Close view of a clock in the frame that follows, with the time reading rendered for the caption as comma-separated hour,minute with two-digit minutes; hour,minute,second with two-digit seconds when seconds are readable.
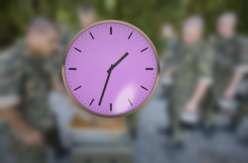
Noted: 1,33
